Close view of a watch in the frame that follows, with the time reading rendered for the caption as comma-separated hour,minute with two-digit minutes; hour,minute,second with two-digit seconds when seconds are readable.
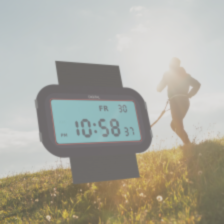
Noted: 10,58
